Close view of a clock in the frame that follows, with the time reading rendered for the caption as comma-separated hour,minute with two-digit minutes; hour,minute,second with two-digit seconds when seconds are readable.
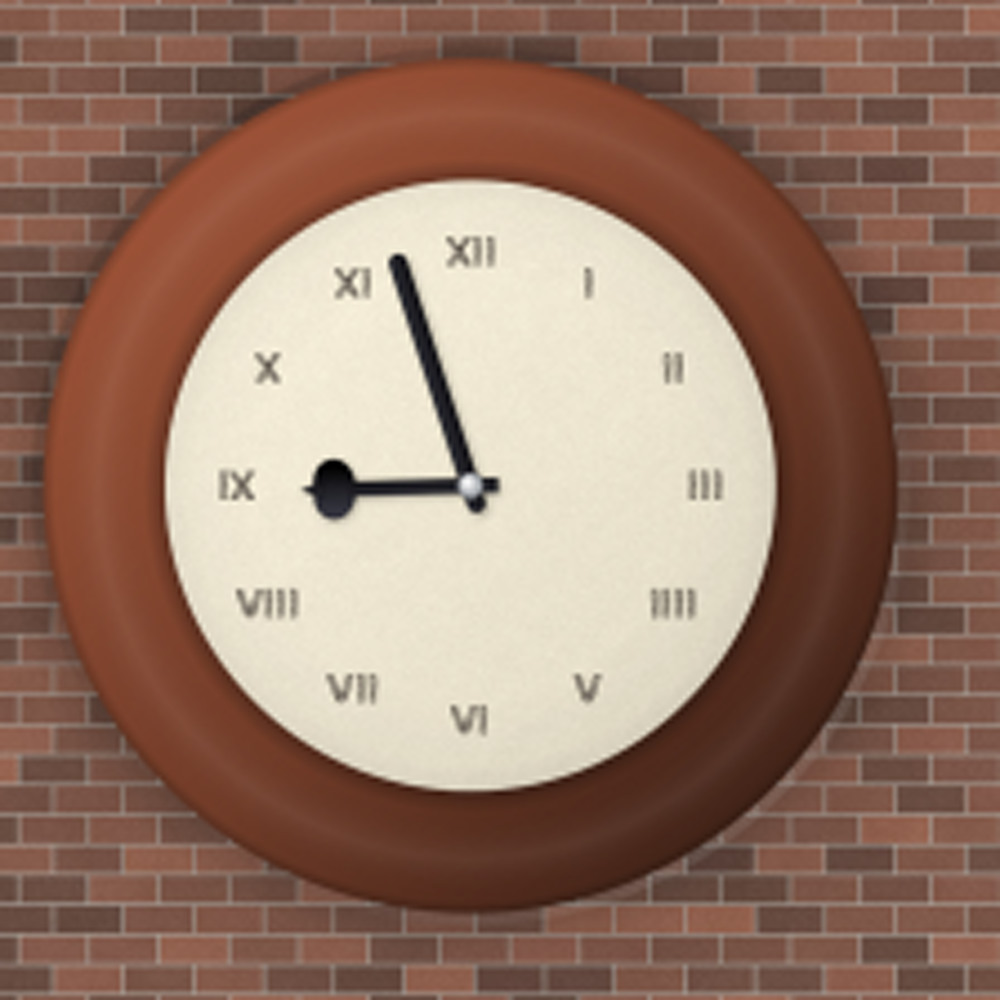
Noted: 8,57
